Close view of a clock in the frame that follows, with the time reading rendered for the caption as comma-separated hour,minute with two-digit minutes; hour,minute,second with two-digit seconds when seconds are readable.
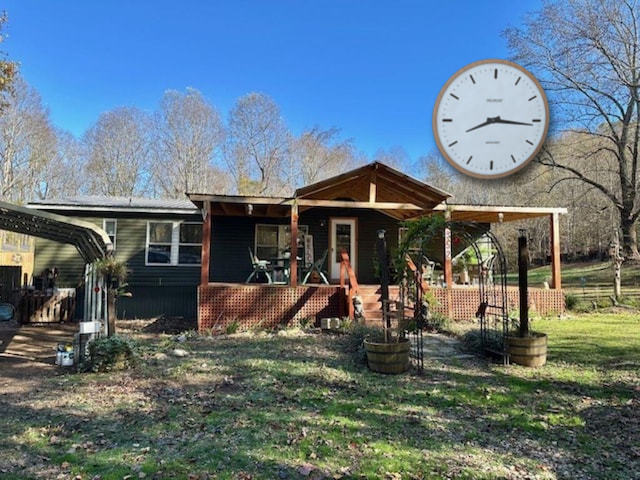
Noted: 8,16
